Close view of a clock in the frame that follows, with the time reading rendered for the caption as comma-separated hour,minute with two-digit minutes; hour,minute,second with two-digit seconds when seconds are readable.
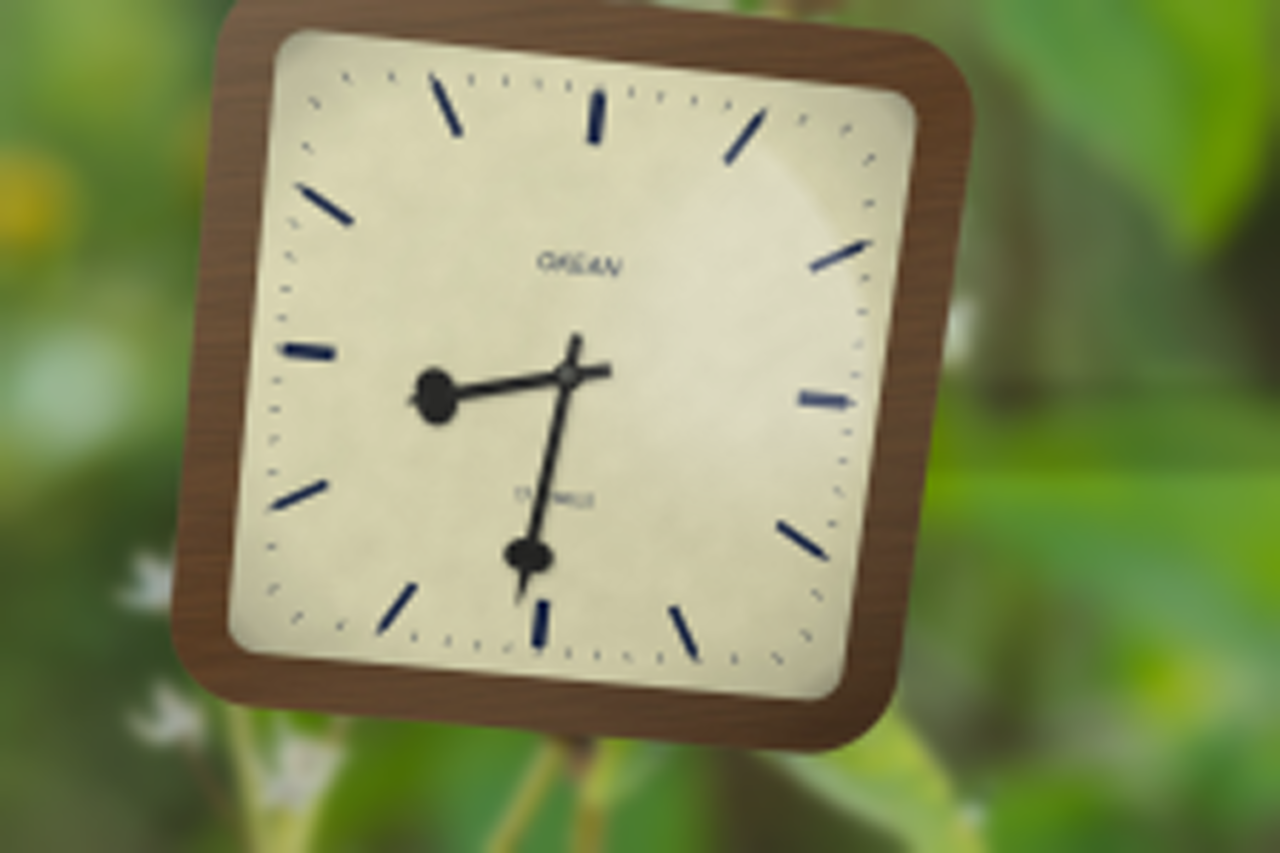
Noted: 8,31
